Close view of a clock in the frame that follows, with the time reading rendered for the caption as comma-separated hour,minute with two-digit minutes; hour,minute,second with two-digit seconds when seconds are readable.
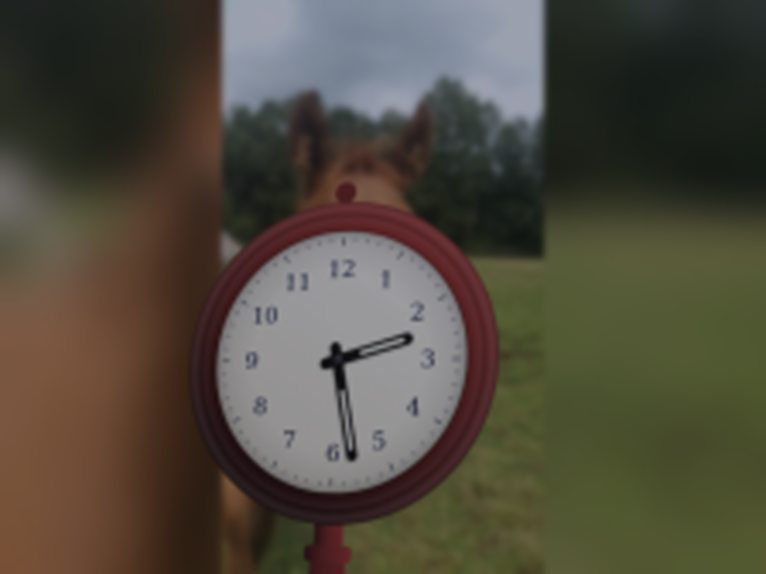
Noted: 2,28
